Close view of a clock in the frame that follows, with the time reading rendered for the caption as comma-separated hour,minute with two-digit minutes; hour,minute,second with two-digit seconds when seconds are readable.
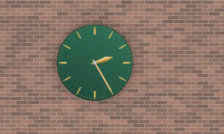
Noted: 2,25
